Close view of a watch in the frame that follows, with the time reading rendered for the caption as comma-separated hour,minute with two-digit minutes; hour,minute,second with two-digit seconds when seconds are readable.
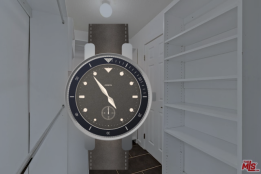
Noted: 4,54
